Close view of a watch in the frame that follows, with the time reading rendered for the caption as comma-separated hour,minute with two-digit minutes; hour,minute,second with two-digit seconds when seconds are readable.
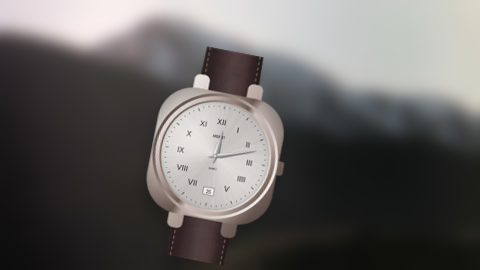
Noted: 12,12
